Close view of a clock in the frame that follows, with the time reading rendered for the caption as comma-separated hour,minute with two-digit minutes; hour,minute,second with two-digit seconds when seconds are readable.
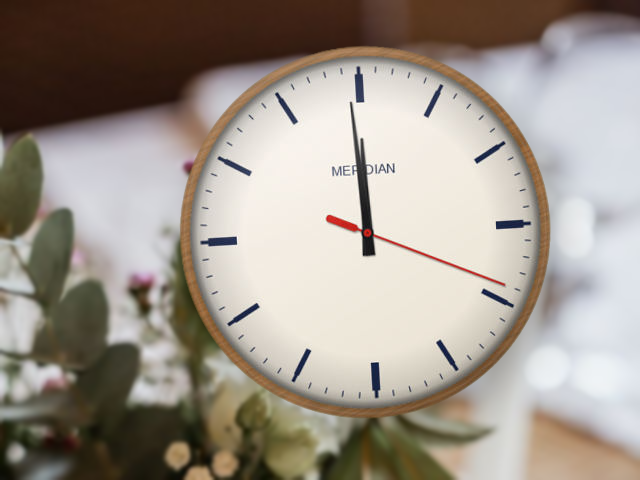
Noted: 11,59,19
